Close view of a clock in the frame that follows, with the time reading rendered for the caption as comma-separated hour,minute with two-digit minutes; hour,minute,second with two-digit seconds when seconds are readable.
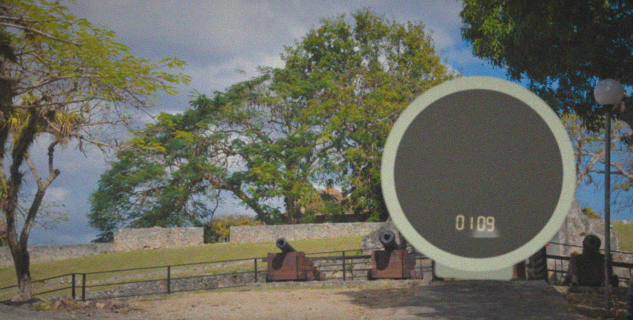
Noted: 1,09
